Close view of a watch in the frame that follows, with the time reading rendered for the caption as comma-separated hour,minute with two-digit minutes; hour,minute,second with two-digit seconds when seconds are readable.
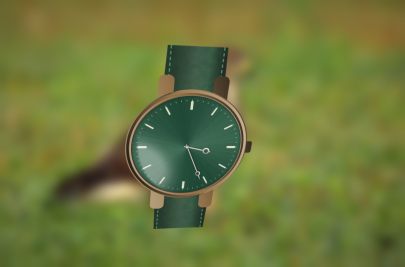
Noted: 3,26
